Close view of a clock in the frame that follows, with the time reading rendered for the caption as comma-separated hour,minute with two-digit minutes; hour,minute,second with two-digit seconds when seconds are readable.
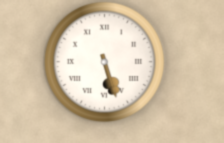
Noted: 5,27
